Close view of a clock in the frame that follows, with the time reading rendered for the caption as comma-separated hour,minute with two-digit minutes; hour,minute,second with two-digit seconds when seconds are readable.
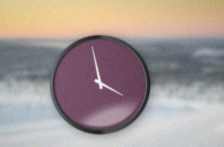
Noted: 3,58
